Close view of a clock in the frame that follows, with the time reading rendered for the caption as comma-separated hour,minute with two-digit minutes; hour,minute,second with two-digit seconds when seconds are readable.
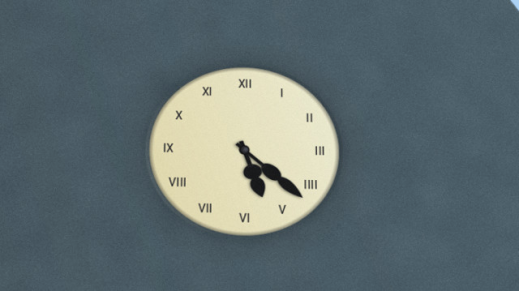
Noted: 5,22
